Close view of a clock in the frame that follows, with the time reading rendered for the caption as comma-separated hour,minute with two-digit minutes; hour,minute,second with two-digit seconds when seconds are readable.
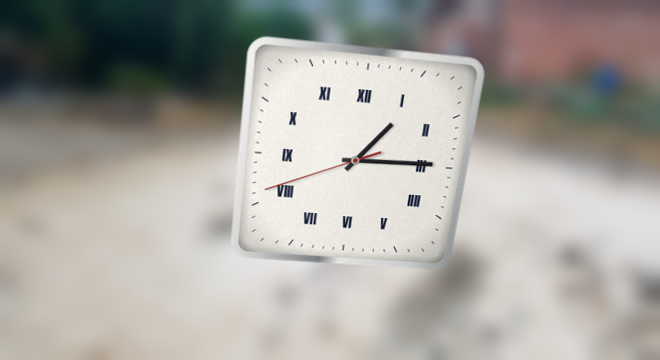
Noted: 1,14,41
